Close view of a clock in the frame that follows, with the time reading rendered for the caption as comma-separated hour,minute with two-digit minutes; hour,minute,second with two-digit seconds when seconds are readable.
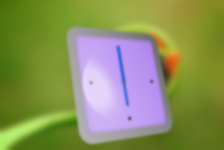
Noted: 6,00
